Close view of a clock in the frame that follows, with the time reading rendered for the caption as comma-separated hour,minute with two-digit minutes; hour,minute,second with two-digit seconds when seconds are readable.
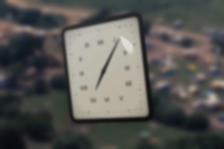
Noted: 7,06
